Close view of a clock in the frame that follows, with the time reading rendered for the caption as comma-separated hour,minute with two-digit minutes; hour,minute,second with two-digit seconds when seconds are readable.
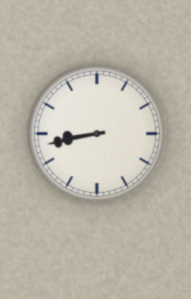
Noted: 8,43
